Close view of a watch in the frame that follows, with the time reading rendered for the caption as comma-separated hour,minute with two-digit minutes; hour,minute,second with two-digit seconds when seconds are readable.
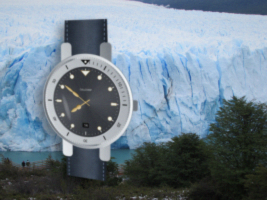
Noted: 7,51
